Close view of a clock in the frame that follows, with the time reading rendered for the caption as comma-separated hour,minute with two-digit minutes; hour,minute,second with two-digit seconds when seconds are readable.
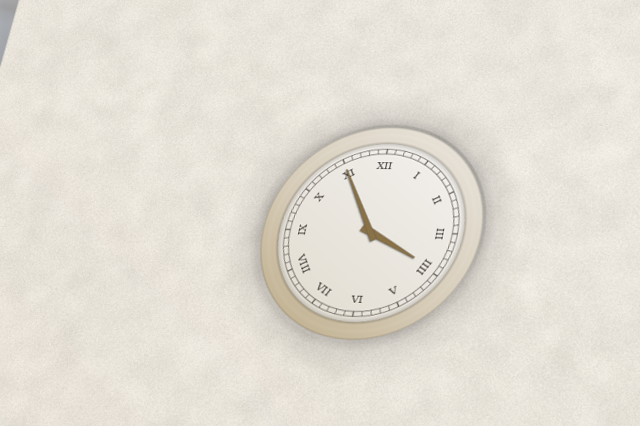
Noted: 3,55
